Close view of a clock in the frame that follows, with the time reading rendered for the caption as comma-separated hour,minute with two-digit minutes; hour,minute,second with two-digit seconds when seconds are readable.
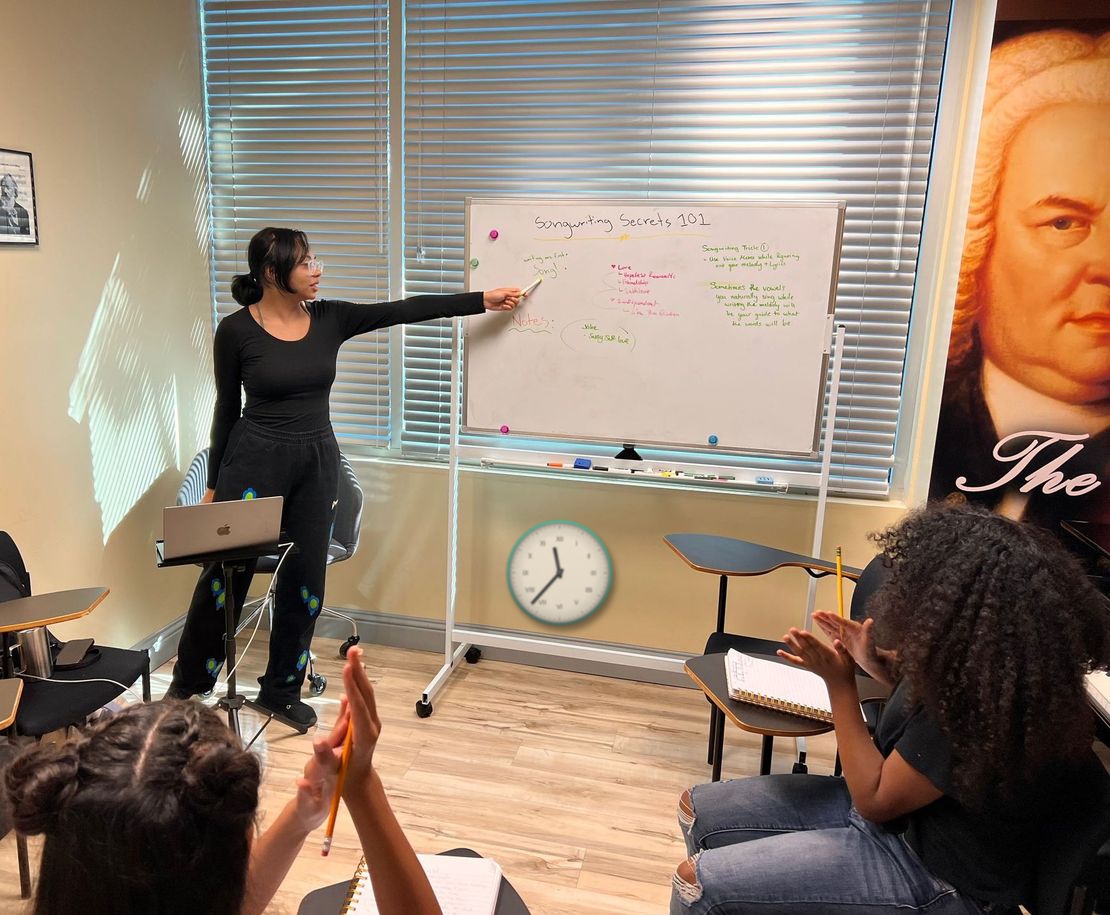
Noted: 11,37
